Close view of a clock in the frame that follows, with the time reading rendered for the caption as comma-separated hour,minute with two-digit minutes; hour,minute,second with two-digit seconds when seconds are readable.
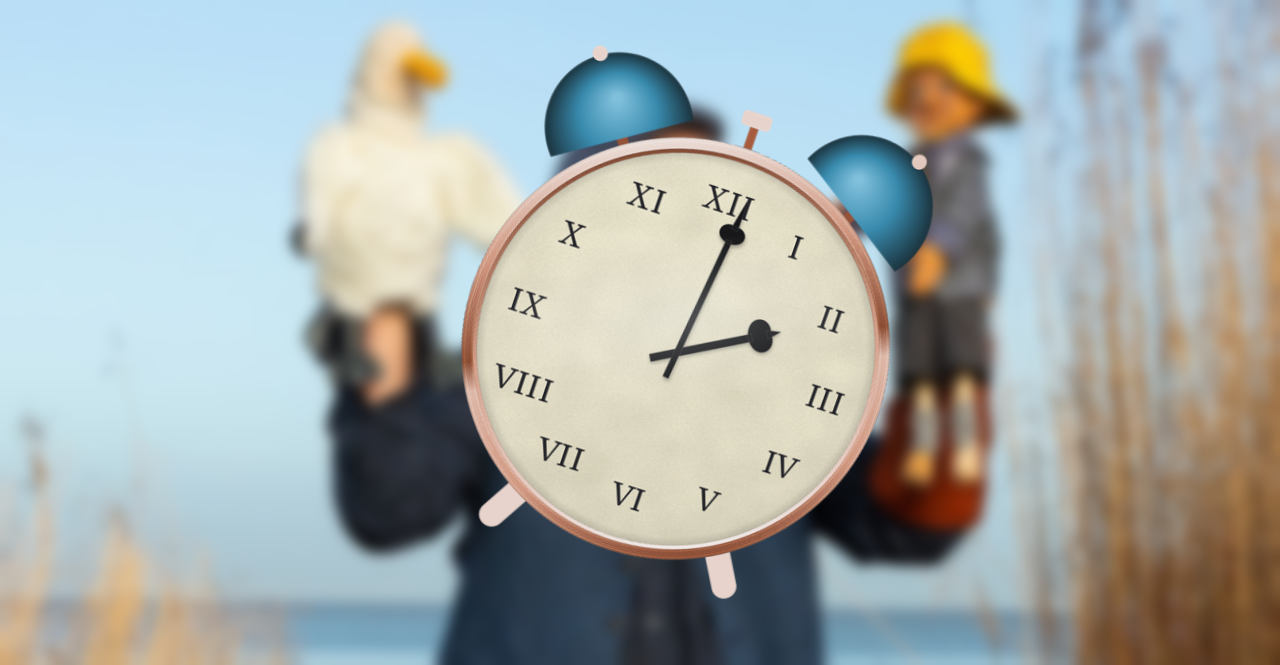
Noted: 2,01
